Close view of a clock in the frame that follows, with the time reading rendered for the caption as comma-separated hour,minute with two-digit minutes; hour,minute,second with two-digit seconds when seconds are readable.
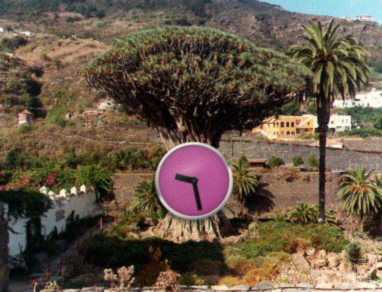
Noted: 9,28
